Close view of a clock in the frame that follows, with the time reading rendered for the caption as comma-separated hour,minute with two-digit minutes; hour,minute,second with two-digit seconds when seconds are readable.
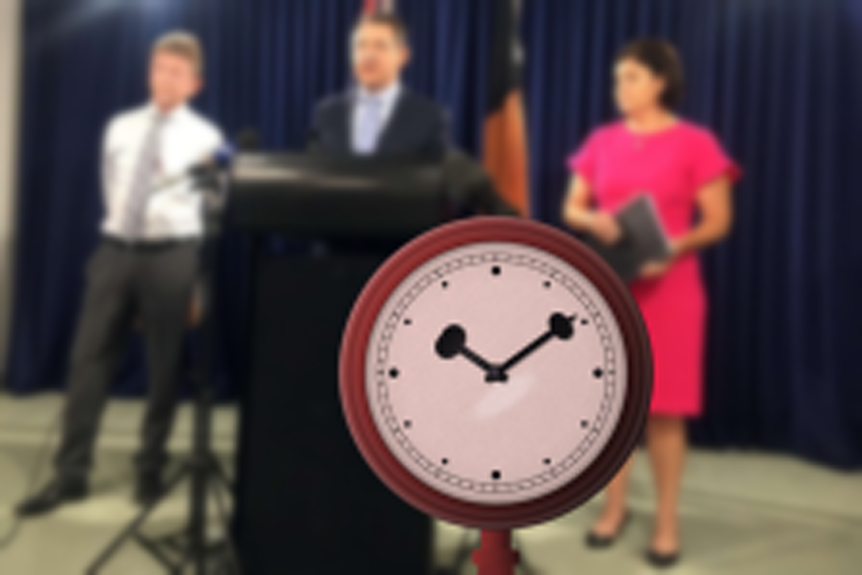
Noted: 10,09
